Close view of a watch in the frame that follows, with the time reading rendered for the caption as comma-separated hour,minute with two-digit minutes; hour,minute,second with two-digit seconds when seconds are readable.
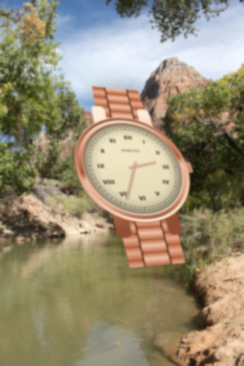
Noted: 2,34
